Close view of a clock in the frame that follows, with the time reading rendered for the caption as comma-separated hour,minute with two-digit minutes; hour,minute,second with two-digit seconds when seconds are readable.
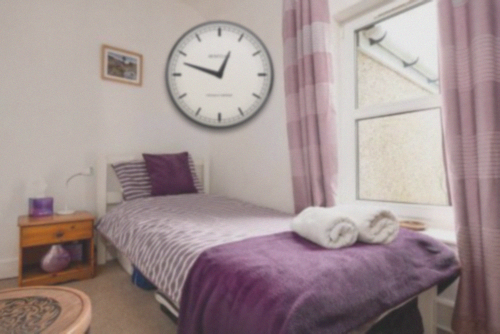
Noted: 12,48
